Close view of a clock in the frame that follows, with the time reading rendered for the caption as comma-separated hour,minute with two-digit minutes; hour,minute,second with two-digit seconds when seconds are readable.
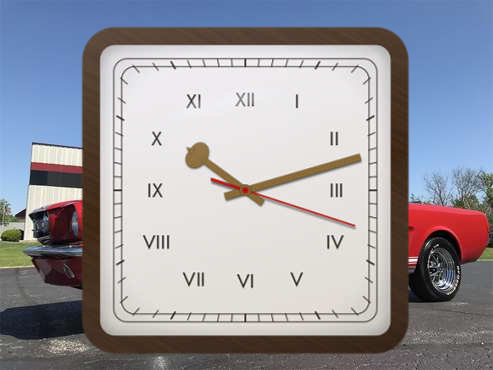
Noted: 10,12,18
